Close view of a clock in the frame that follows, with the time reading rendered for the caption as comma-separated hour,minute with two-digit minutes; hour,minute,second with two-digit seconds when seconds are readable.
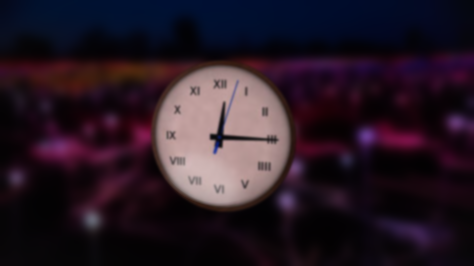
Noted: 12,15,03
